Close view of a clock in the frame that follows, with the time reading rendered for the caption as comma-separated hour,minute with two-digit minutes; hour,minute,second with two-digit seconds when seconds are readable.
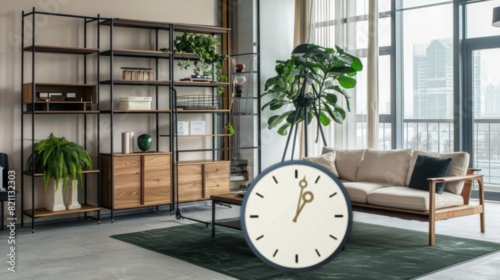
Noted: 1,02
